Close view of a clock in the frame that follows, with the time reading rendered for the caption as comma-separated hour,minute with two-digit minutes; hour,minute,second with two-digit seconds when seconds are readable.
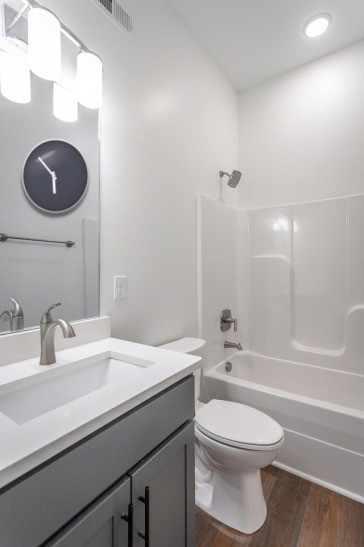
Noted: 5,53
